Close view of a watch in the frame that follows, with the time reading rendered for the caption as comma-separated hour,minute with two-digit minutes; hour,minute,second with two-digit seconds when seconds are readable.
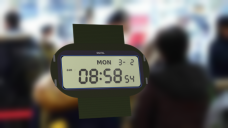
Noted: 8,58,54
